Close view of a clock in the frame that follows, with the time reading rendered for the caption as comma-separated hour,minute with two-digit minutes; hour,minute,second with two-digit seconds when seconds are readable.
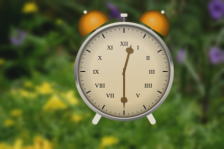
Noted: 12,30
